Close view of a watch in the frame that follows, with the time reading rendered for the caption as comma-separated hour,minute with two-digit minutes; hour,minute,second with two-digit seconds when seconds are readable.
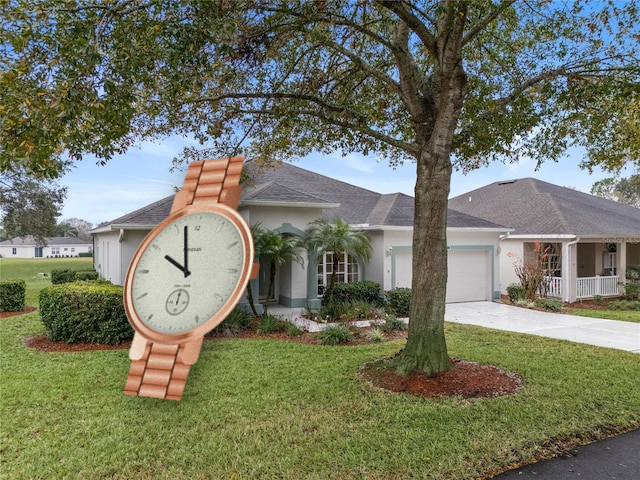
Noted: 9,57
